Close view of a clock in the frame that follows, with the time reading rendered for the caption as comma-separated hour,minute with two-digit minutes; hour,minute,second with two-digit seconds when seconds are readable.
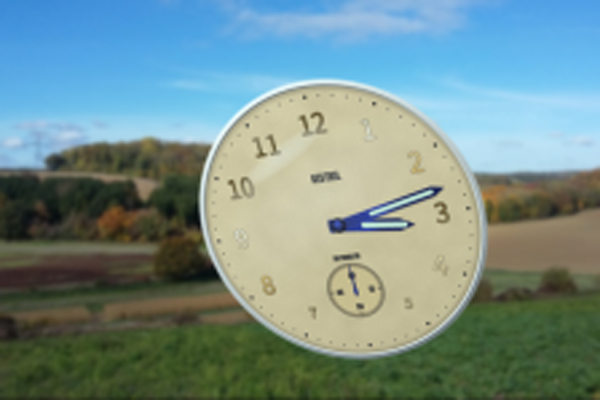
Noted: 3,13
